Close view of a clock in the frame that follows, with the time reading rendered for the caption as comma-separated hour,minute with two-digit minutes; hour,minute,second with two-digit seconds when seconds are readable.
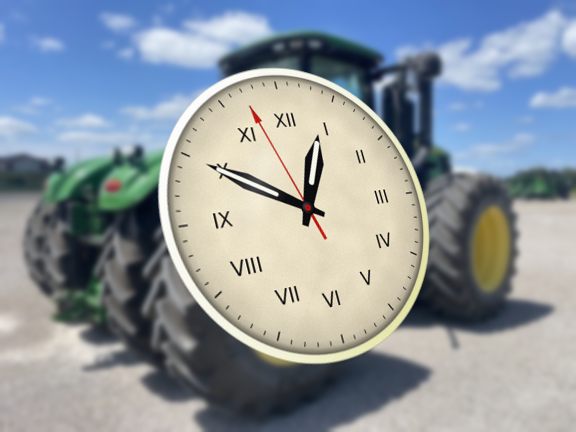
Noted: 12,49,57
